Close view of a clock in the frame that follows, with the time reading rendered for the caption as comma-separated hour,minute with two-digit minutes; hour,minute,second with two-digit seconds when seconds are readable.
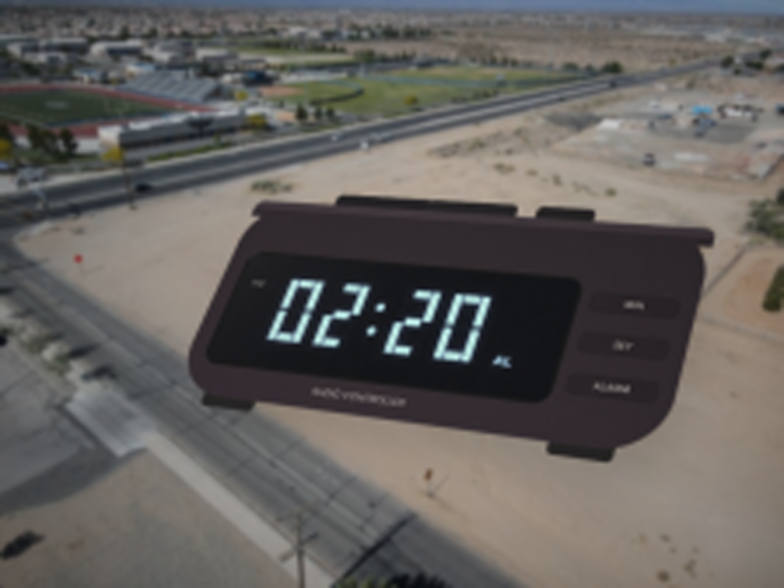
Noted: 2,20
